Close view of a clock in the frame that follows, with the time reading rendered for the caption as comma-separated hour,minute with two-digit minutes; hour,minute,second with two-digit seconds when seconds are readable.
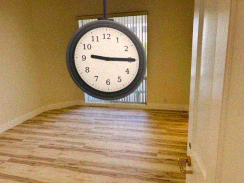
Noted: 9,15
